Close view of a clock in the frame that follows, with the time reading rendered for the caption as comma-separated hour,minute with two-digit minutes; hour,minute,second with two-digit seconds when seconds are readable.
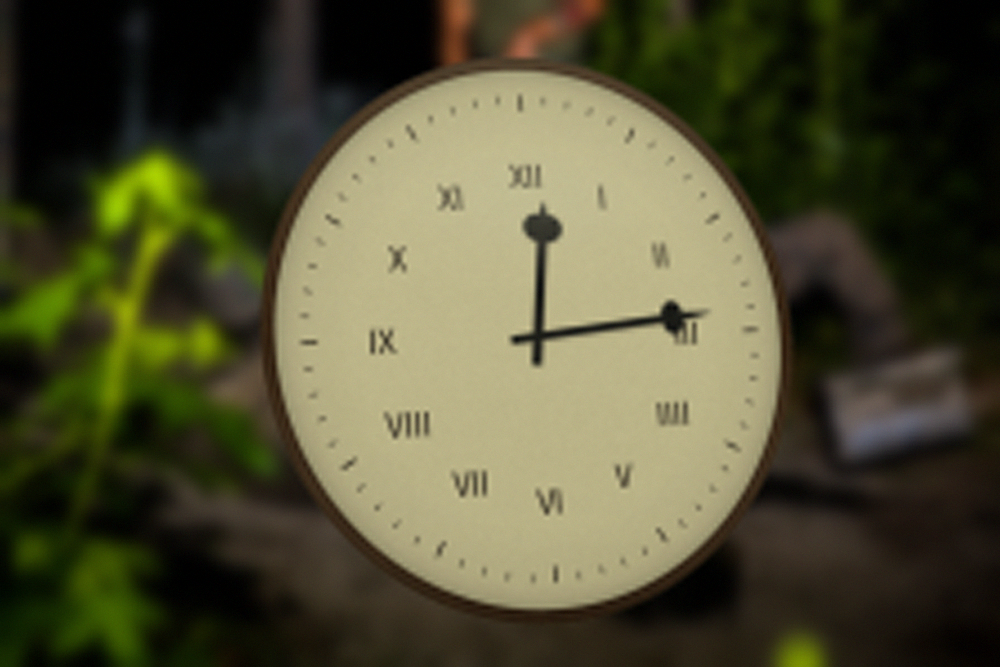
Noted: 12,14
